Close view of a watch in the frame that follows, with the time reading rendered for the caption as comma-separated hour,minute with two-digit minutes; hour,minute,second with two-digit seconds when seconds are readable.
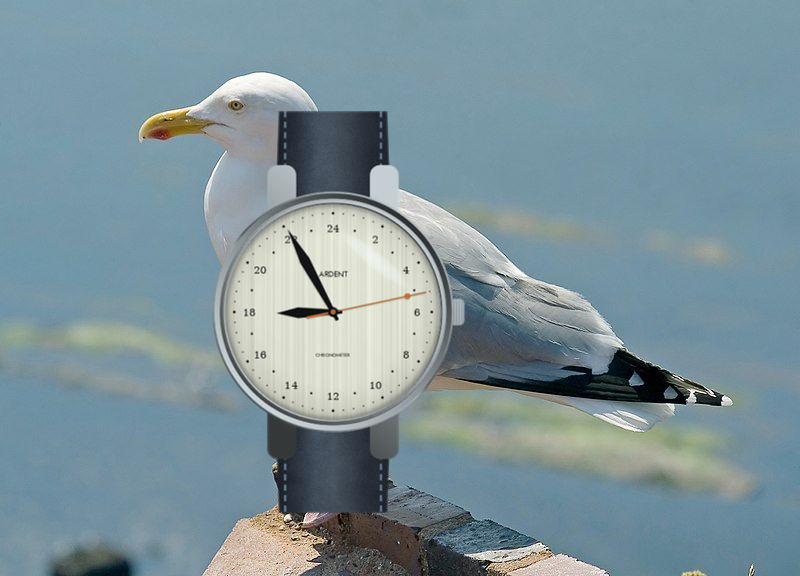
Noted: 17,55,13
